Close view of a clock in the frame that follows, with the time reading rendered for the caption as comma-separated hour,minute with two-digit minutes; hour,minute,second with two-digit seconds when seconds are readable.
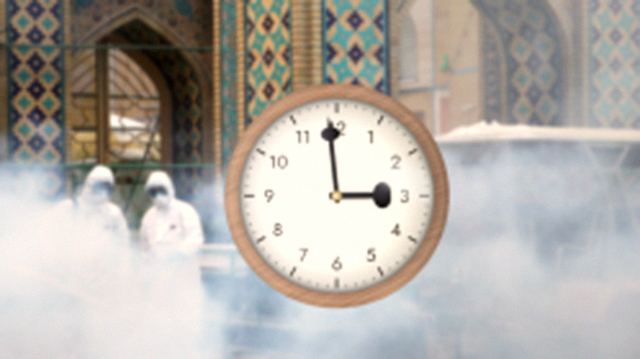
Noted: 2,59
